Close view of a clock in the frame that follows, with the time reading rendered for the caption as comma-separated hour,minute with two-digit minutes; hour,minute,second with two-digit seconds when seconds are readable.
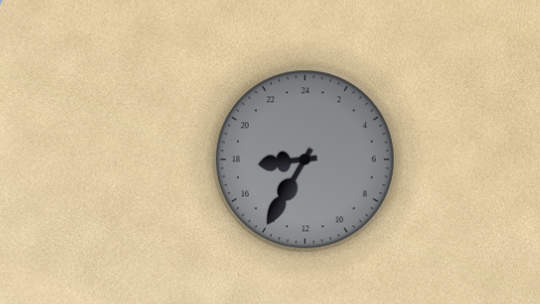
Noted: 17,35
